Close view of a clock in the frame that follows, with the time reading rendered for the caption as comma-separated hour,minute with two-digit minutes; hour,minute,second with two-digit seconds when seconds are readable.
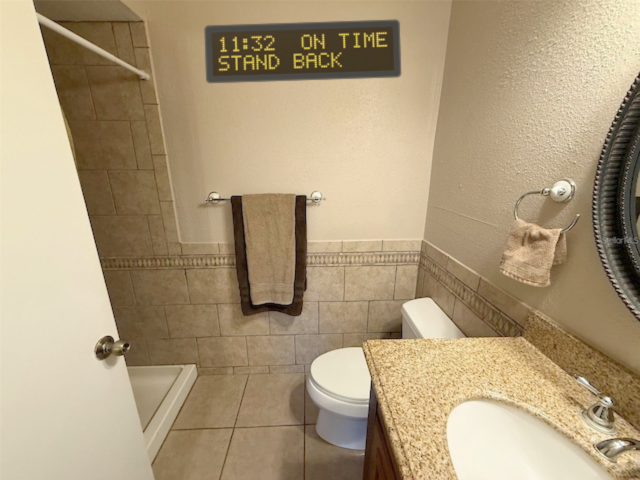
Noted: 11,32
